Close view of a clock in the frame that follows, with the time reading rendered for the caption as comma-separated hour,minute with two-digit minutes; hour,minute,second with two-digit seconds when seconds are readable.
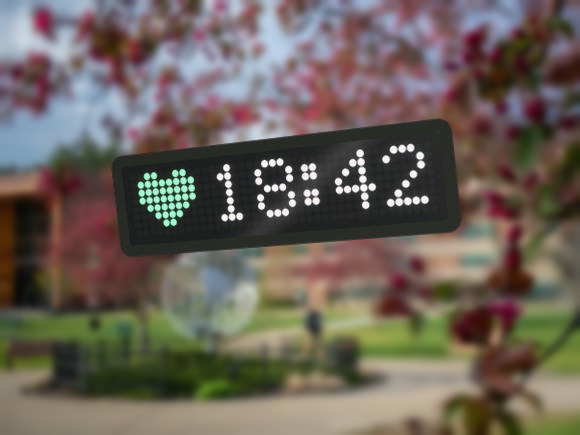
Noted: 18,42
